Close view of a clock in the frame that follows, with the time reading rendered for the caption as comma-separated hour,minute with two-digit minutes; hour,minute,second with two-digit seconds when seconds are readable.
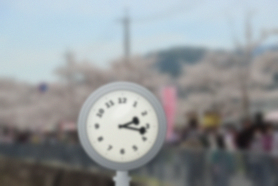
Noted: 2,17
